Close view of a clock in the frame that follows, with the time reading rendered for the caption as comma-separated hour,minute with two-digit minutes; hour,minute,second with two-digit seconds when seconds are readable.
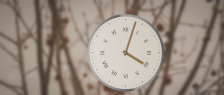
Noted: 4,03
